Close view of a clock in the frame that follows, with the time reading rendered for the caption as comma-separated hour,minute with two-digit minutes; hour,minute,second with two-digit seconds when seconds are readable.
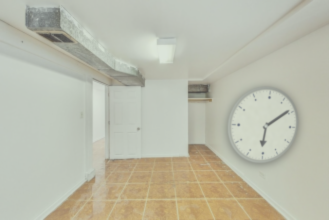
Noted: 6,09
